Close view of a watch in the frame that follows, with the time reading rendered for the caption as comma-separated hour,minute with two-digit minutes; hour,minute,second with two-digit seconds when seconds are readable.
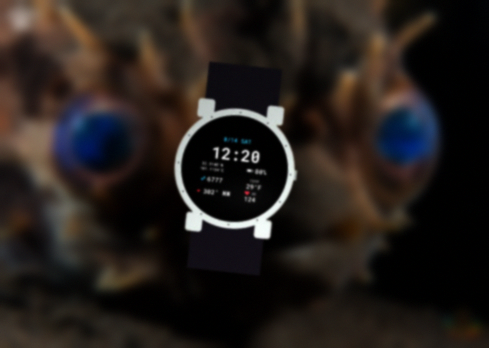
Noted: 12,20
